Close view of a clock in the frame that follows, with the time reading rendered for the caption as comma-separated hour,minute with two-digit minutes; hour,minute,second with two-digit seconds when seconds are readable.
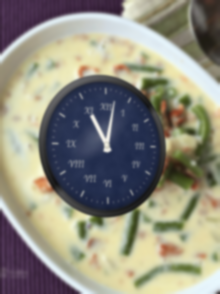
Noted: 11,02
